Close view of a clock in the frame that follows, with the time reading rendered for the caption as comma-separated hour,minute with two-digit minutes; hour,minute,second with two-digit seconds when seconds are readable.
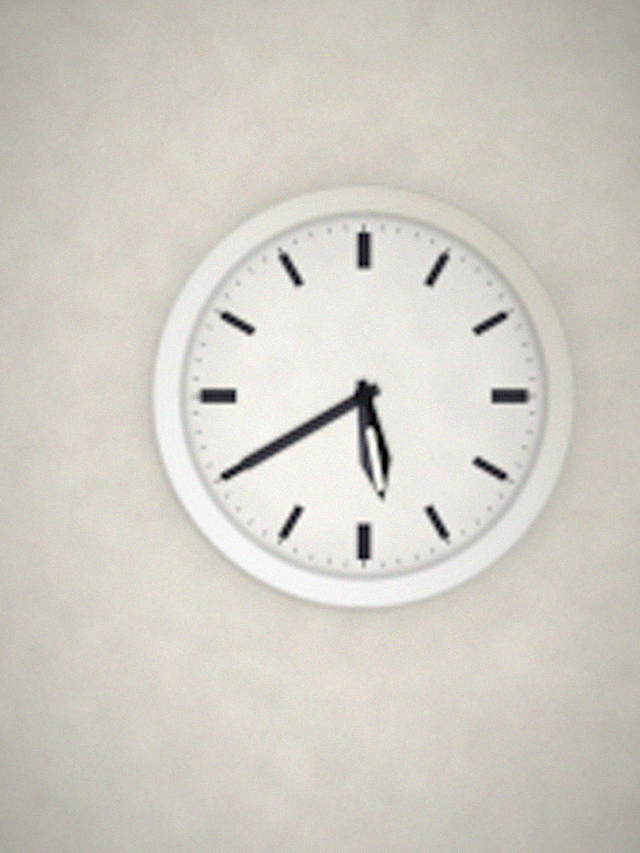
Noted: 5,40
